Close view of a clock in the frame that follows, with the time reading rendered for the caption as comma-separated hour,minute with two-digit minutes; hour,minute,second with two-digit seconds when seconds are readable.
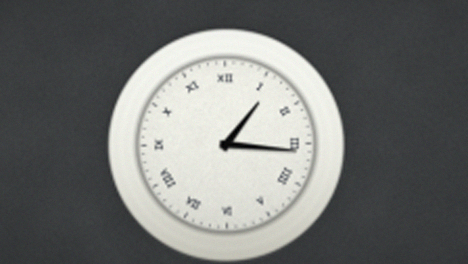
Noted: 1,16
